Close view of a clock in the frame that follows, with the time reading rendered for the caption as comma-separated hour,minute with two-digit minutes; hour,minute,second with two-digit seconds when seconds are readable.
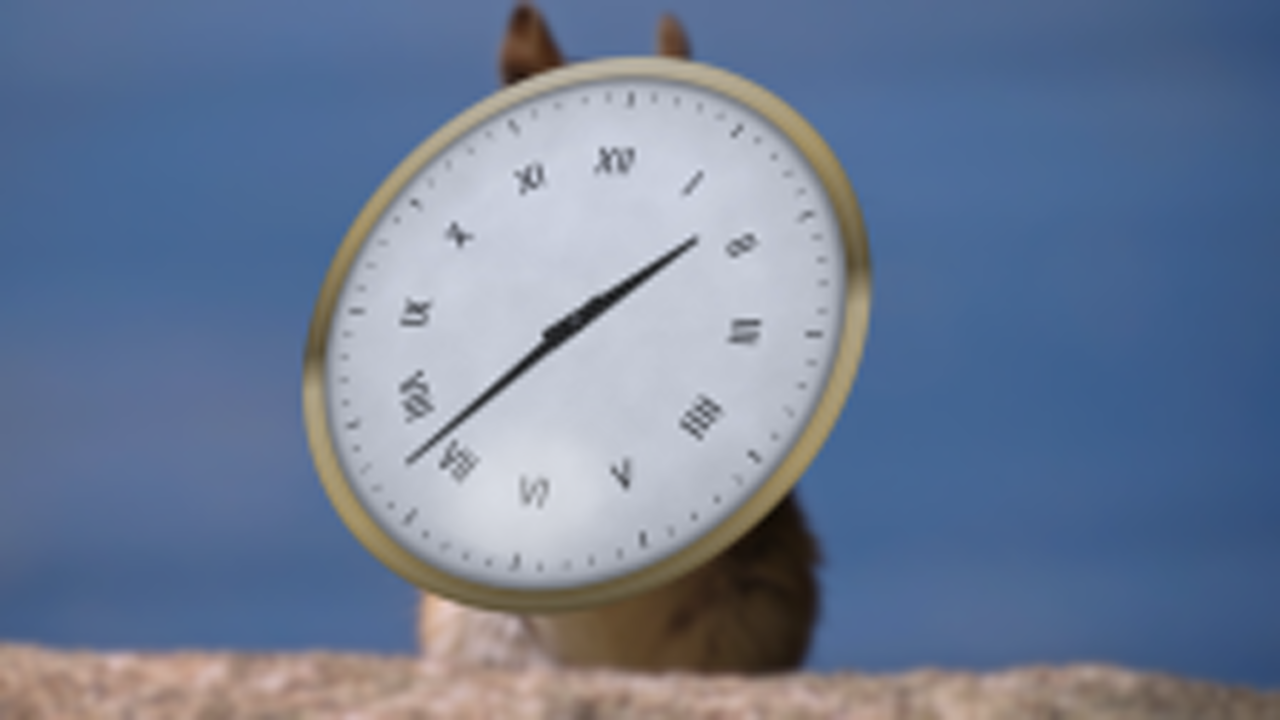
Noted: 1,37
